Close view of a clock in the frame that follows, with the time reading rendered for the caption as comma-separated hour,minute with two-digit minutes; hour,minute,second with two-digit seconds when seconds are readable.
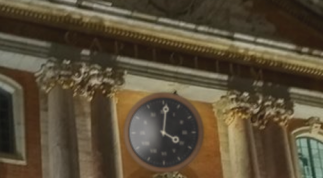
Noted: 4,01
